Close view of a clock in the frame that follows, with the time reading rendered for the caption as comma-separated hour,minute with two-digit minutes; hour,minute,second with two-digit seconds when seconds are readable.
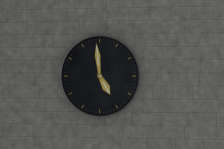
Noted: 4,59
